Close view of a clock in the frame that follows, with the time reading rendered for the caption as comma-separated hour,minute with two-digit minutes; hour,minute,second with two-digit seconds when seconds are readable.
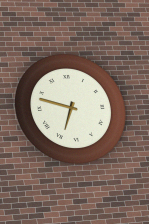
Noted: 6,48
